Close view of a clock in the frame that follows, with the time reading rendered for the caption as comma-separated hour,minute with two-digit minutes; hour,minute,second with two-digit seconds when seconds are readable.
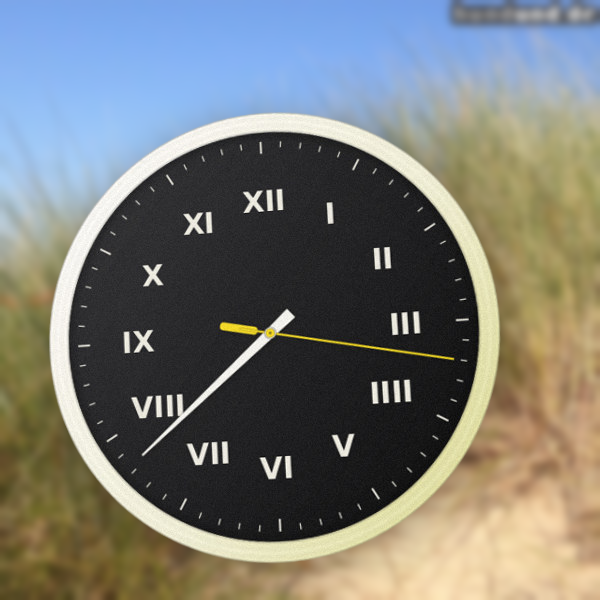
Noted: 7,38,17
